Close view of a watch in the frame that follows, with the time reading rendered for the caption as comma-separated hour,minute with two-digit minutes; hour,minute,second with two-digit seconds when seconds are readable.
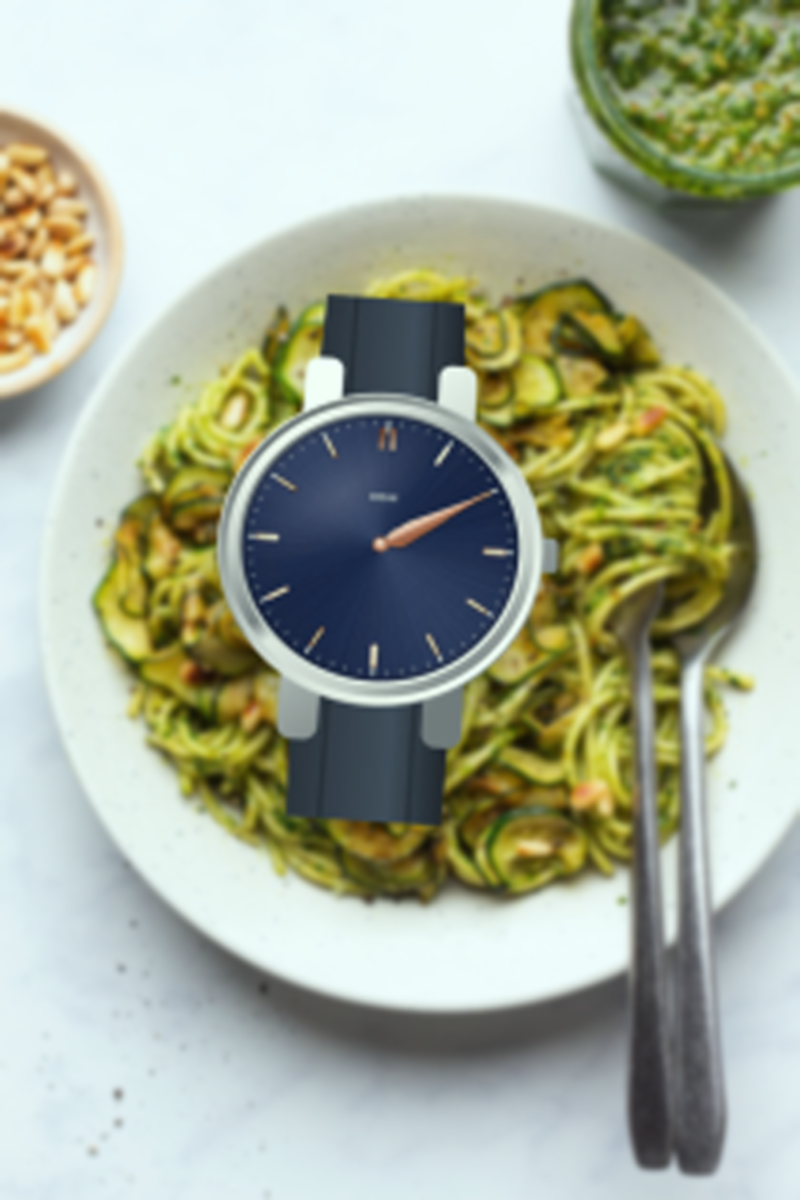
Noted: 2,10
